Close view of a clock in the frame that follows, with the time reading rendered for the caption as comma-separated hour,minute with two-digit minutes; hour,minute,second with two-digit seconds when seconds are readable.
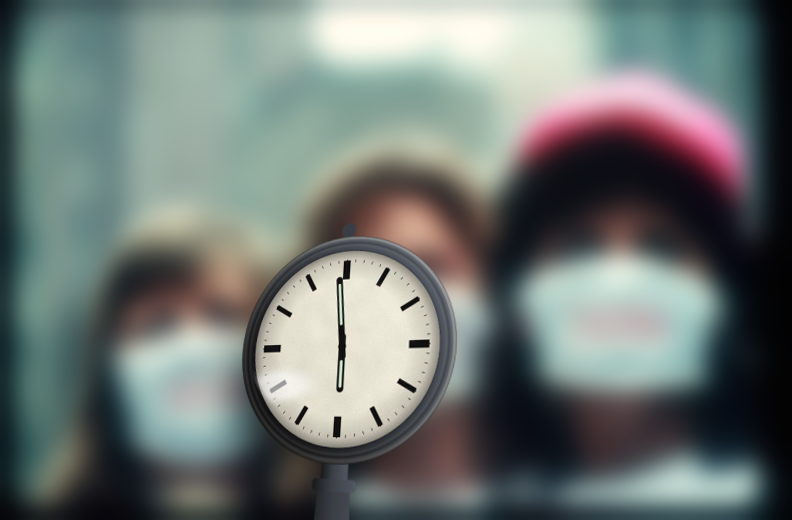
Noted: 5,59
